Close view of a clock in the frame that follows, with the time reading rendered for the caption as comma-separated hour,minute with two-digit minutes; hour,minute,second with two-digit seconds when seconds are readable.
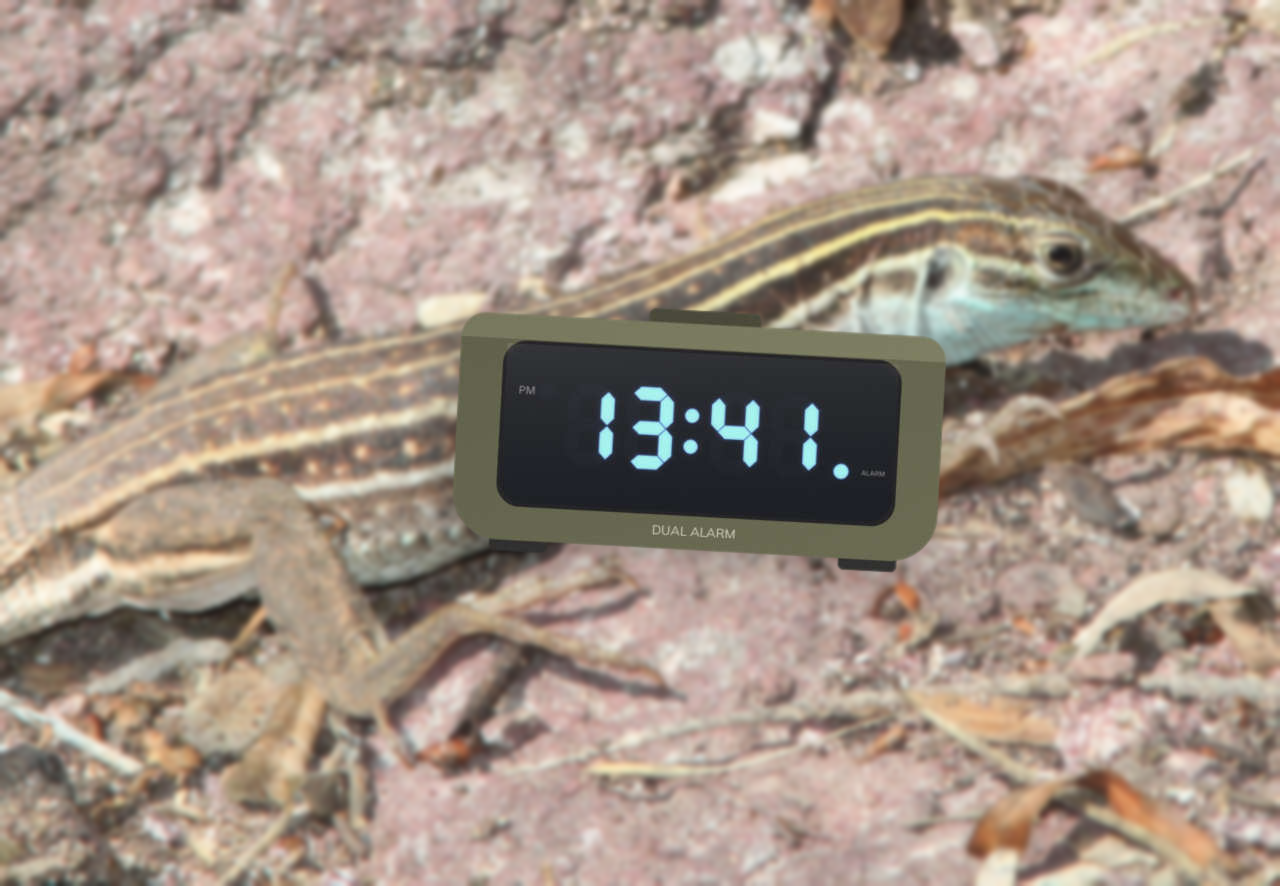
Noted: 13,41
